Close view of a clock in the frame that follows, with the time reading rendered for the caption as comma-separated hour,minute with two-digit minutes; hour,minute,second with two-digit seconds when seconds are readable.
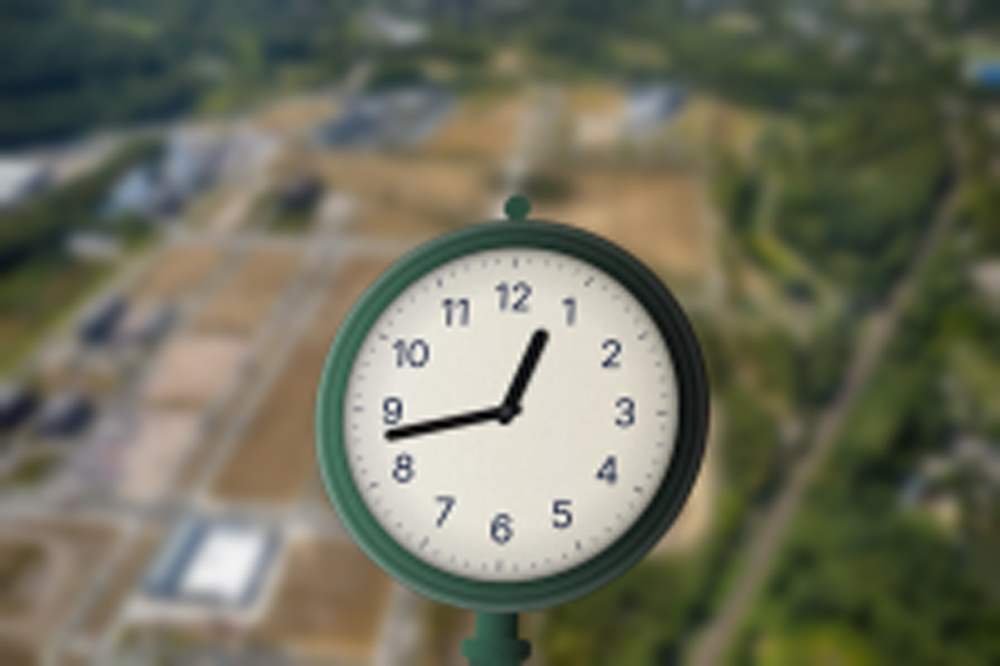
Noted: 12,43
